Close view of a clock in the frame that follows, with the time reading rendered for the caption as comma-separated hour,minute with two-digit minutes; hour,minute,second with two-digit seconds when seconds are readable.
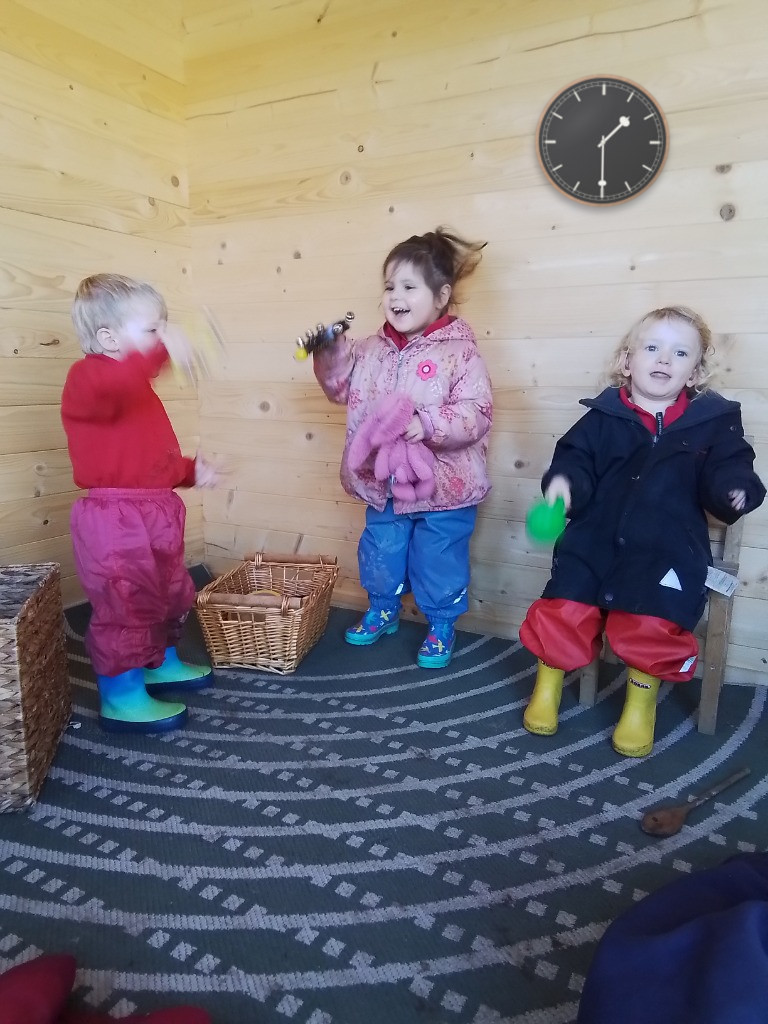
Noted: 1,30
